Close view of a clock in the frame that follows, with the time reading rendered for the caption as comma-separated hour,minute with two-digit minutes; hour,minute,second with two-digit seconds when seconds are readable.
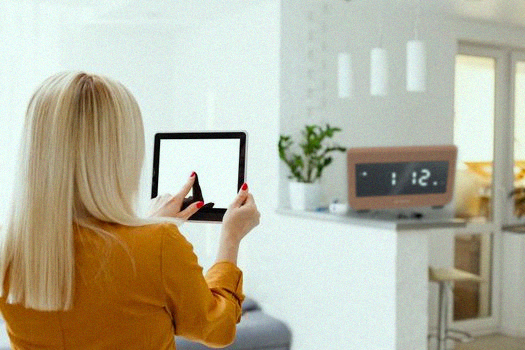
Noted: 1,12
